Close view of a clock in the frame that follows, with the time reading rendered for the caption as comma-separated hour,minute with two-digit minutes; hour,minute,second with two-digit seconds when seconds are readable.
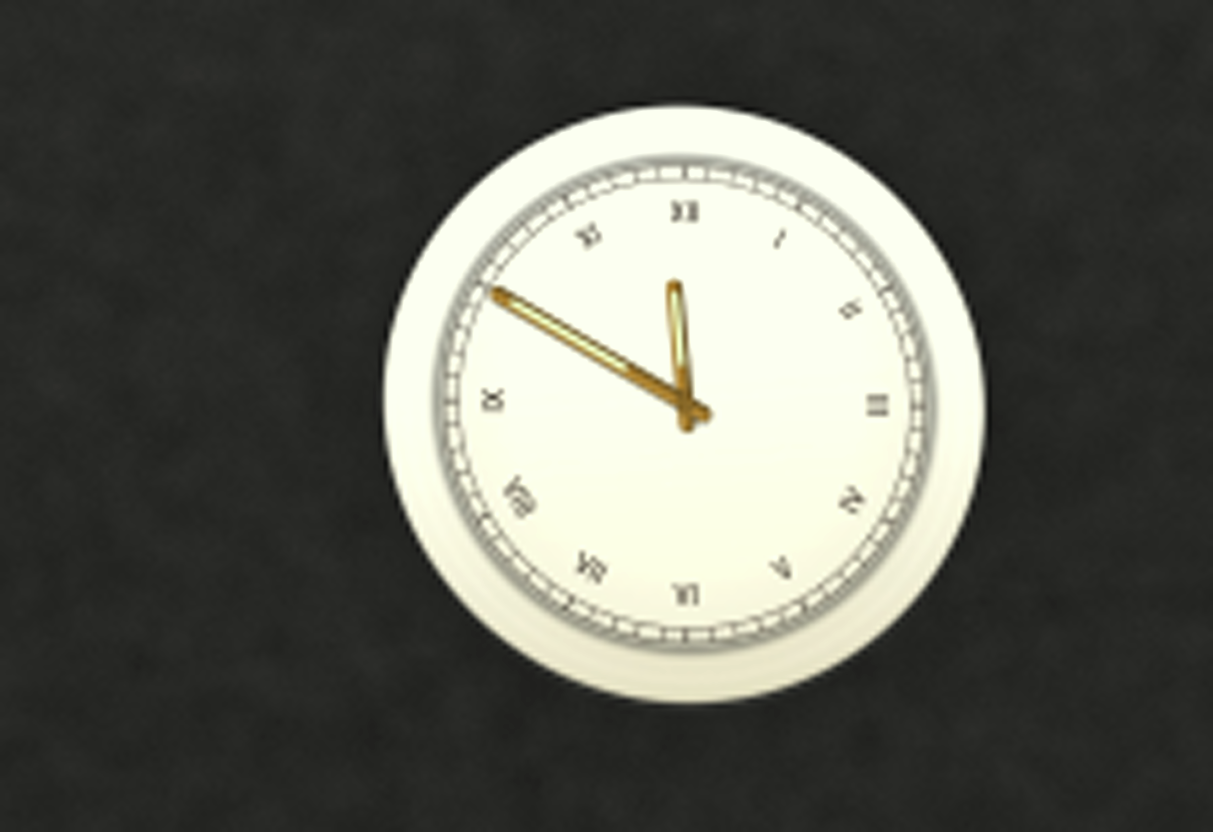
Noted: 11,50
